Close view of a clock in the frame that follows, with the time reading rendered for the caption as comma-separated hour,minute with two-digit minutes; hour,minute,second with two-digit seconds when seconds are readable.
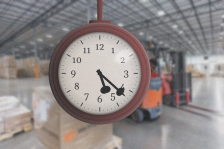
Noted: 5,22
